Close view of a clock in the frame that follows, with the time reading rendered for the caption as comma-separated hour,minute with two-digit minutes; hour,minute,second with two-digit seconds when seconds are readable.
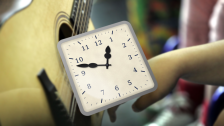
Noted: 12,48
